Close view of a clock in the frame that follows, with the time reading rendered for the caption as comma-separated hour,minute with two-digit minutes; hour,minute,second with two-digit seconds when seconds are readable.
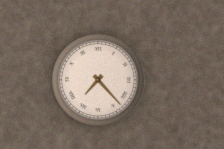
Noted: 7,23
